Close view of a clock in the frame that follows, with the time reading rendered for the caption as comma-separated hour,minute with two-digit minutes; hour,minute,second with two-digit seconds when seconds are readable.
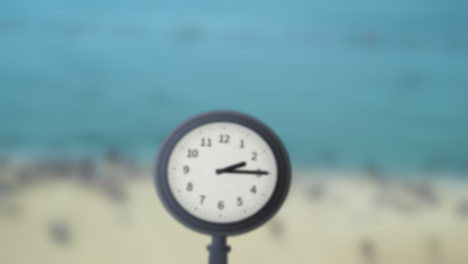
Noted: 2,15
